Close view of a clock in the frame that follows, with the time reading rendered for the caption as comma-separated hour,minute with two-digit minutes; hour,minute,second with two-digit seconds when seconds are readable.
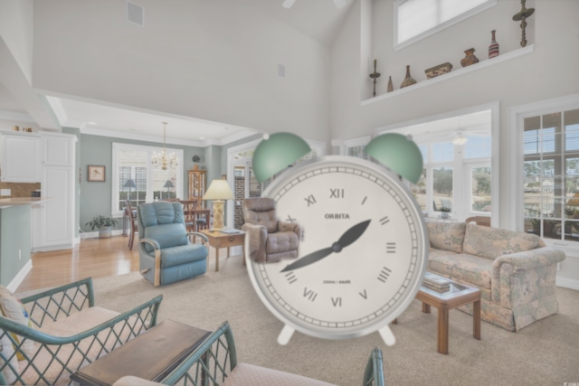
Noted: 1,41
